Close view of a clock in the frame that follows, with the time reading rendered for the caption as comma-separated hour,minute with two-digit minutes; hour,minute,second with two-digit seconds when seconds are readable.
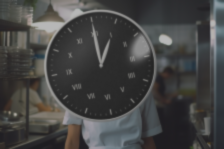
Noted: 1,00
